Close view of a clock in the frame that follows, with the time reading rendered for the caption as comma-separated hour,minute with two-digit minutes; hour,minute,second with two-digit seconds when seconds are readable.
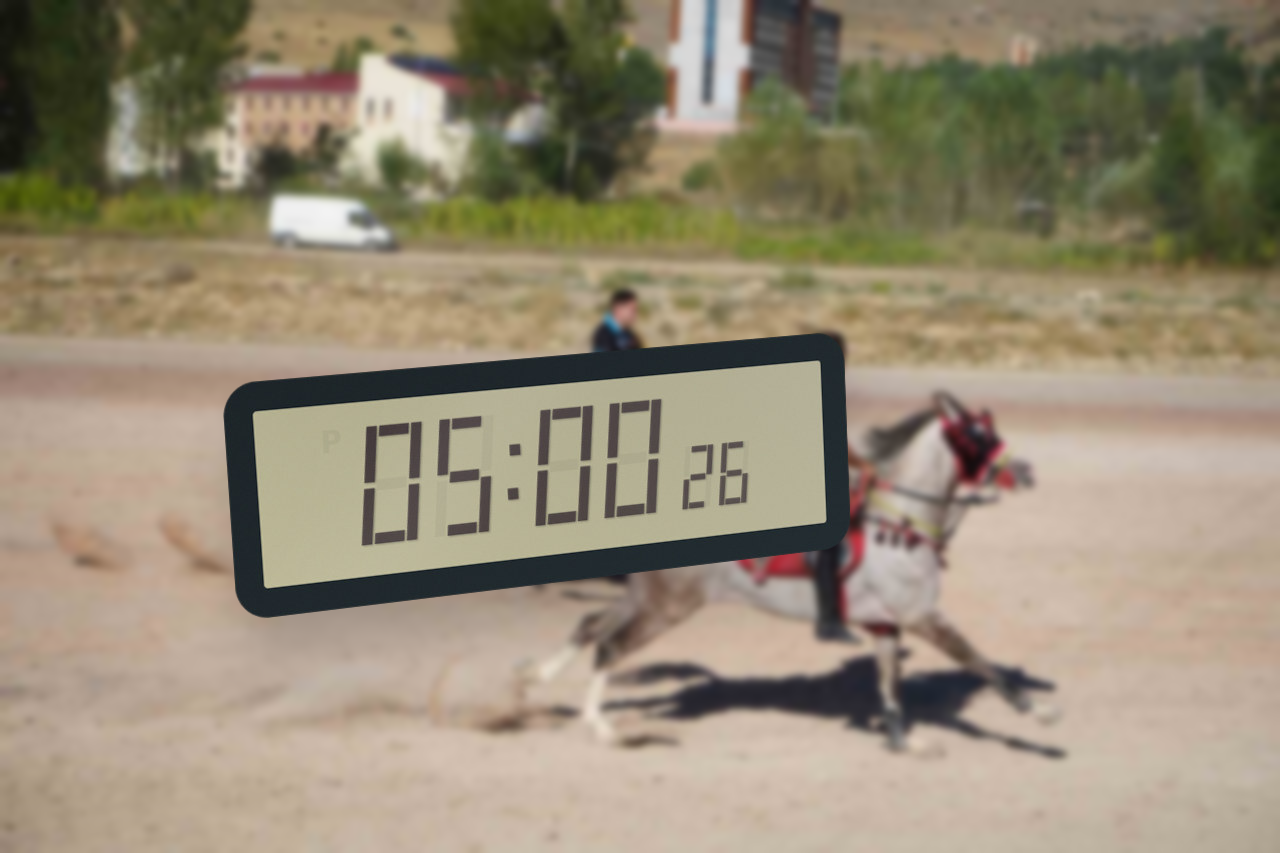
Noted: 5,00,26
